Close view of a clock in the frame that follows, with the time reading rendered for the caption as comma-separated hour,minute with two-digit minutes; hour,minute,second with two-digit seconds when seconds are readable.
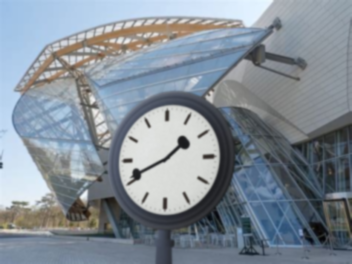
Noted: 1,41
